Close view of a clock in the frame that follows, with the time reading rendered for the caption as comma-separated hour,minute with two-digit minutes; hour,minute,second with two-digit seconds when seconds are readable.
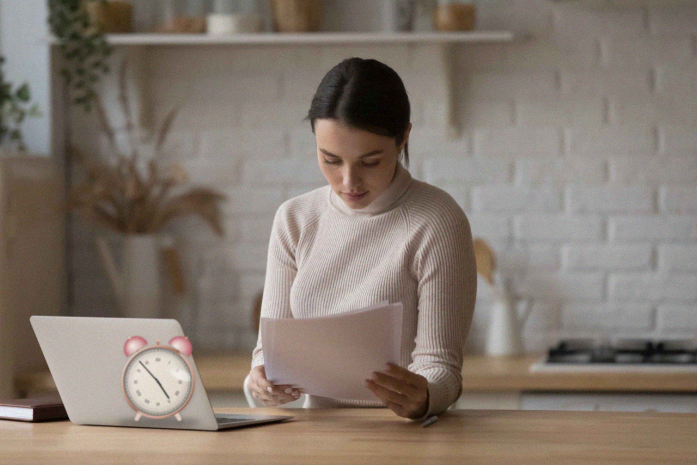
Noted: 4,53
